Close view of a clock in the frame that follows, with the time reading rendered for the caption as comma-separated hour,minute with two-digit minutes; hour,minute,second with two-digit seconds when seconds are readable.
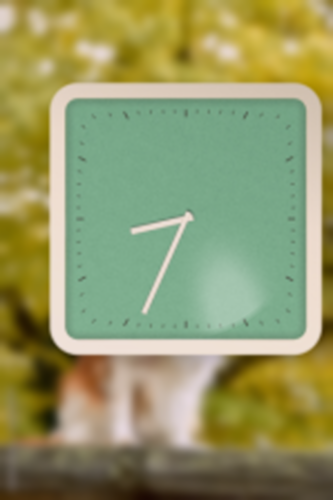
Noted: 8,34
